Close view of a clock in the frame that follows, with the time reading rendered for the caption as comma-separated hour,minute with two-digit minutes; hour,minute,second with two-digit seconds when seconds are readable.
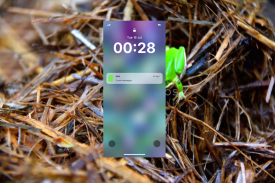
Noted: 0,28
